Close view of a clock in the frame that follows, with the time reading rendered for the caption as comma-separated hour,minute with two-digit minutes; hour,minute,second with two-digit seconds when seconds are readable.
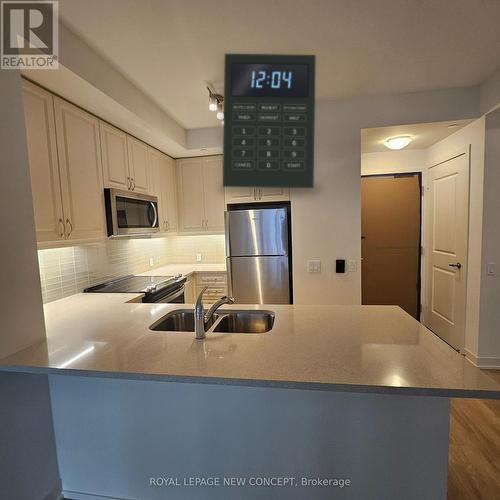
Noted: 12,04
